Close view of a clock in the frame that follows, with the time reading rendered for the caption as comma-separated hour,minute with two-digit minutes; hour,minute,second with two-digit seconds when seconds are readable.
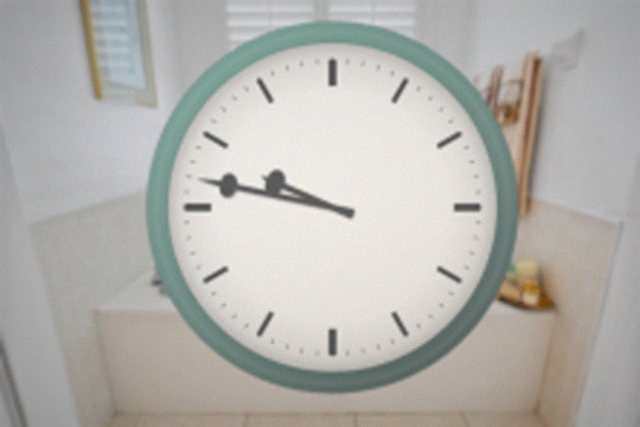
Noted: 9,47
